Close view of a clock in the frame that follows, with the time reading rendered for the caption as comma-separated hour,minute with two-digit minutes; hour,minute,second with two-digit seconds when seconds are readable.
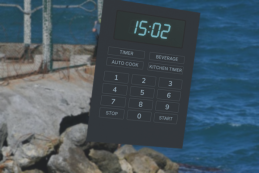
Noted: 15,02
